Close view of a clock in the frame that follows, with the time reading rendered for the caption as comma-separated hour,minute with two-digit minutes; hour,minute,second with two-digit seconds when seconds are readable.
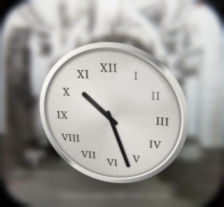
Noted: 10,27
